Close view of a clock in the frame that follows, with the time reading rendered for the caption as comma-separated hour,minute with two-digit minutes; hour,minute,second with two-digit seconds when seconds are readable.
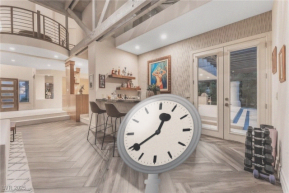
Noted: 12,39
